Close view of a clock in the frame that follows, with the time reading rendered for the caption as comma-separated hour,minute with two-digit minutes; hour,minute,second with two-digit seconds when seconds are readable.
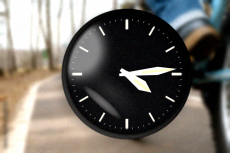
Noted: 4,14
